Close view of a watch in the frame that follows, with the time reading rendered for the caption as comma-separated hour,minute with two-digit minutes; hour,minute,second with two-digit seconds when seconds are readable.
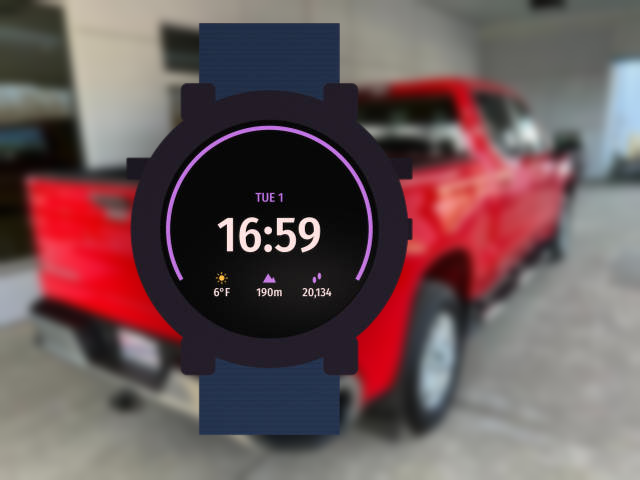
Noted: 16,59
